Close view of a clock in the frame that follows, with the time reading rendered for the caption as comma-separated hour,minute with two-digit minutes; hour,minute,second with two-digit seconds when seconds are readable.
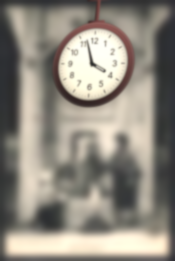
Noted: 3,57
